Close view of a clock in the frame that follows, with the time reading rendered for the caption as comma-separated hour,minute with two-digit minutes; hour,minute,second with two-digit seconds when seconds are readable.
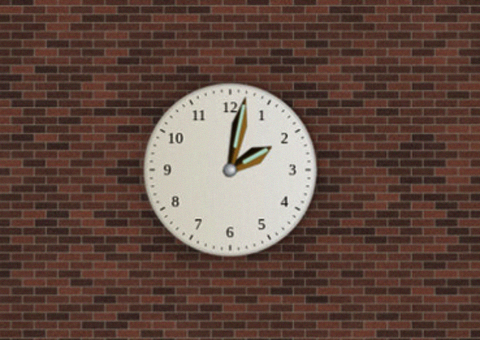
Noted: 2,02
